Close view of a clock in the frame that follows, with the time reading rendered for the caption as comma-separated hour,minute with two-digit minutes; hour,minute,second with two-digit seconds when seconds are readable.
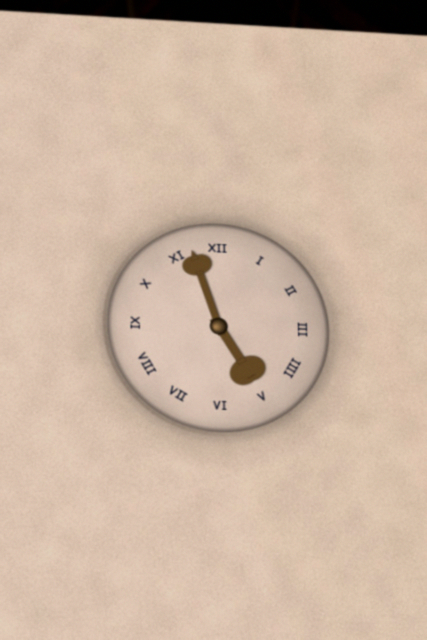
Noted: 4,57
